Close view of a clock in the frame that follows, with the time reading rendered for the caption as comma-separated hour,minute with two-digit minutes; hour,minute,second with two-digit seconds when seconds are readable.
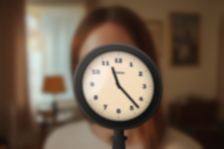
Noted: 11,23
